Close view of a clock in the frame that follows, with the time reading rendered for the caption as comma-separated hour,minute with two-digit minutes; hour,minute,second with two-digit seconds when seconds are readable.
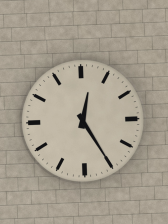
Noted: 12,25
